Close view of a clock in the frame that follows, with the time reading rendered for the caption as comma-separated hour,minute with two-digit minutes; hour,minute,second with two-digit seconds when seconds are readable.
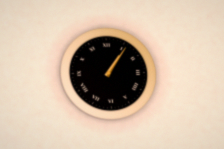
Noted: 1,06
